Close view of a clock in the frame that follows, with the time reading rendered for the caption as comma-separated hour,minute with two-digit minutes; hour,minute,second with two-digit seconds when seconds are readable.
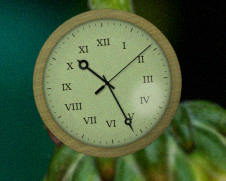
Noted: 10,26,09
